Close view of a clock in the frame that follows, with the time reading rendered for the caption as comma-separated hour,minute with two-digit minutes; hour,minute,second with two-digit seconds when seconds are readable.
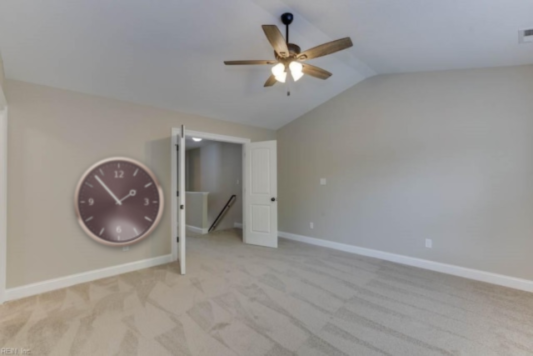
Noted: 1,53
